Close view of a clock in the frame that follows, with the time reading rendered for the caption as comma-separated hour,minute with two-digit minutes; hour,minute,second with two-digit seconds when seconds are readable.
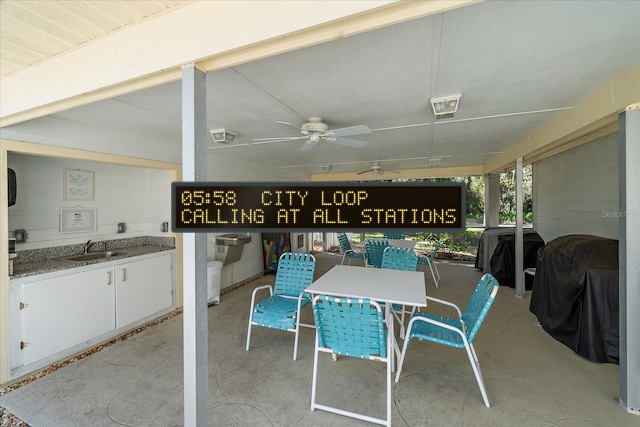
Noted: 5,58
